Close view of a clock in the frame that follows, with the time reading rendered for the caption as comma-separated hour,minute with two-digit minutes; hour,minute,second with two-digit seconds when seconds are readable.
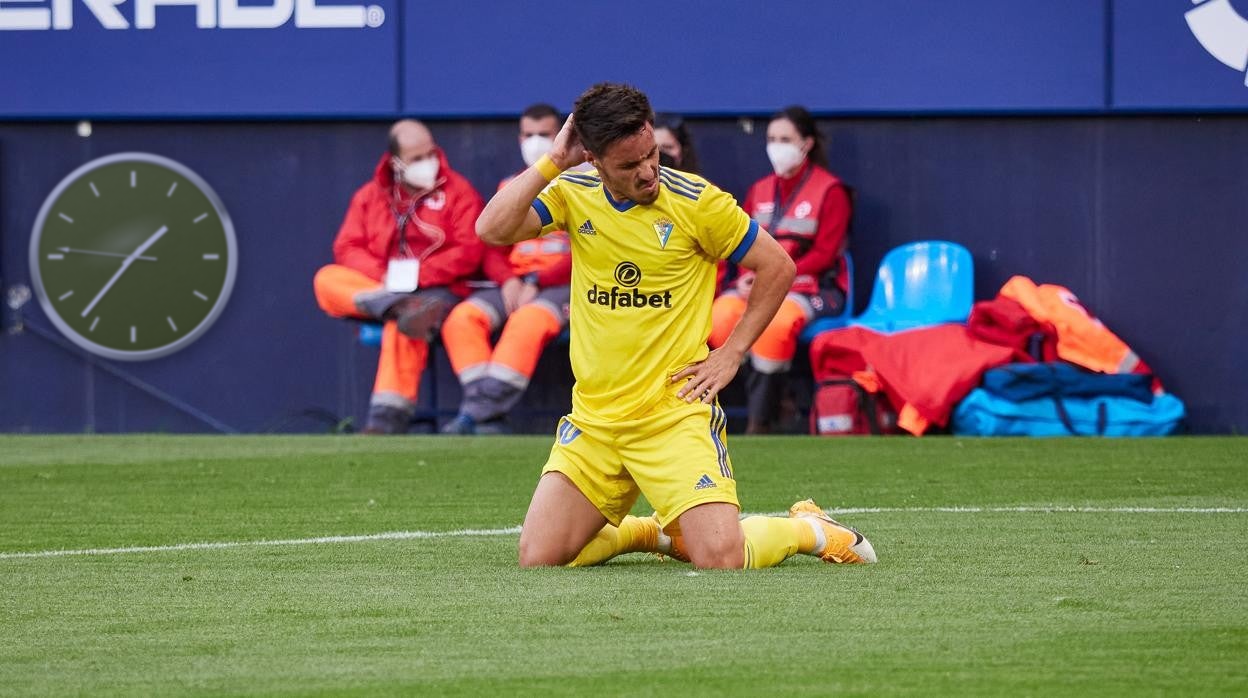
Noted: 1,36,46
